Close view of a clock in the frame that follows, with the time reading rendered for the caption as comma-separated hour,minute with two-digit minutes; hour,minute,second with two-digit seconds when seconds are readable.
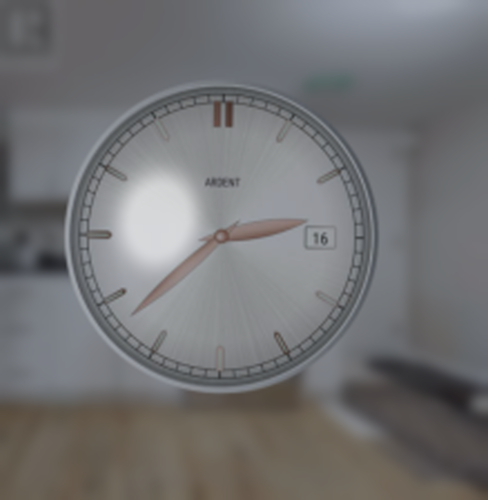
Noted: 2,38
